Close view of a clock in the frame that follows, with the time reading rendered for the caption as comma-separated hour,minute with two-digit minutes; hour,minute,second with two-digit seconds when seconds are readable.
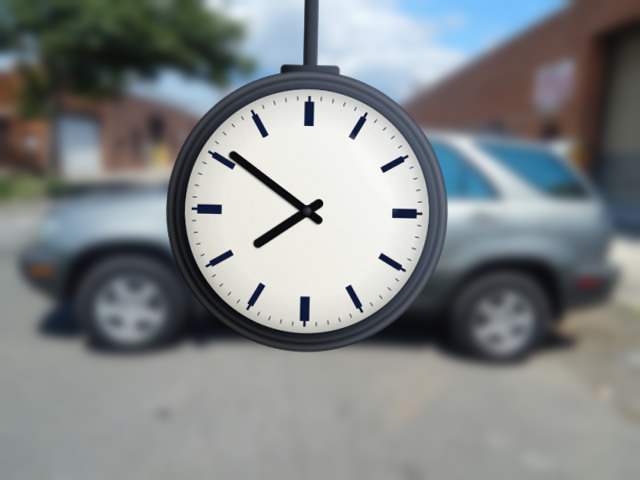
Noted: 7,51
